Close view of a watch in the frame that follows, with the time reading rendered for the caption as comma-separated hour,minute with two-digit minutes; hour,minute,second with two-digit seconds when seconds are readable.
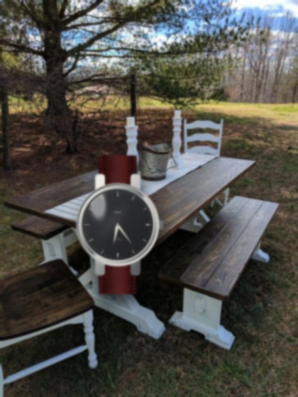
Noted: 6,24
